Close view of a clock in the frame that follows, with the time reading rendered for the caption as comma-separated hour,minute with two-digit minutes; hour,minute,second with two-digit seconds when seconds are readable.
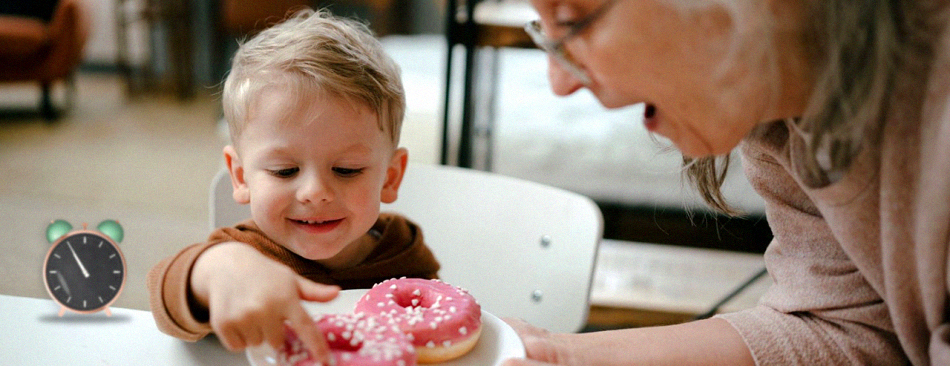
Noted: 10,55
